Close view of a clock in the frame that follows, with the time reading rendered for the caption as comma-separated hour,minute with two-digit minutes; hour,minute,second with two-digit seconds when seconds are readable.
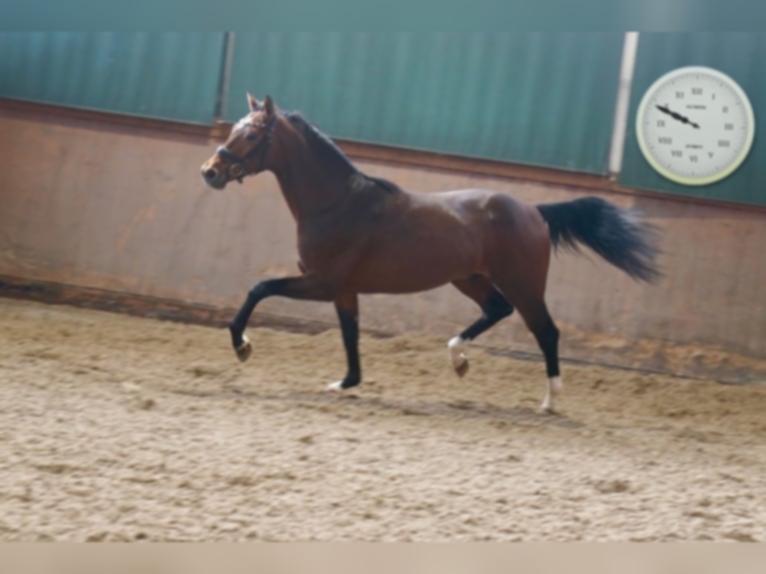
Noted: 9,49
